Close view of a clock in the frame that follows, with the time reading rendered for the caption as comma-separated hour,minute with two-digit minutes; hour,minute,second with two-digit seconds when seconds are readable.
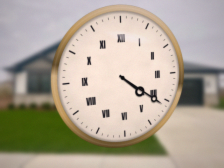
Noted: 4,21
